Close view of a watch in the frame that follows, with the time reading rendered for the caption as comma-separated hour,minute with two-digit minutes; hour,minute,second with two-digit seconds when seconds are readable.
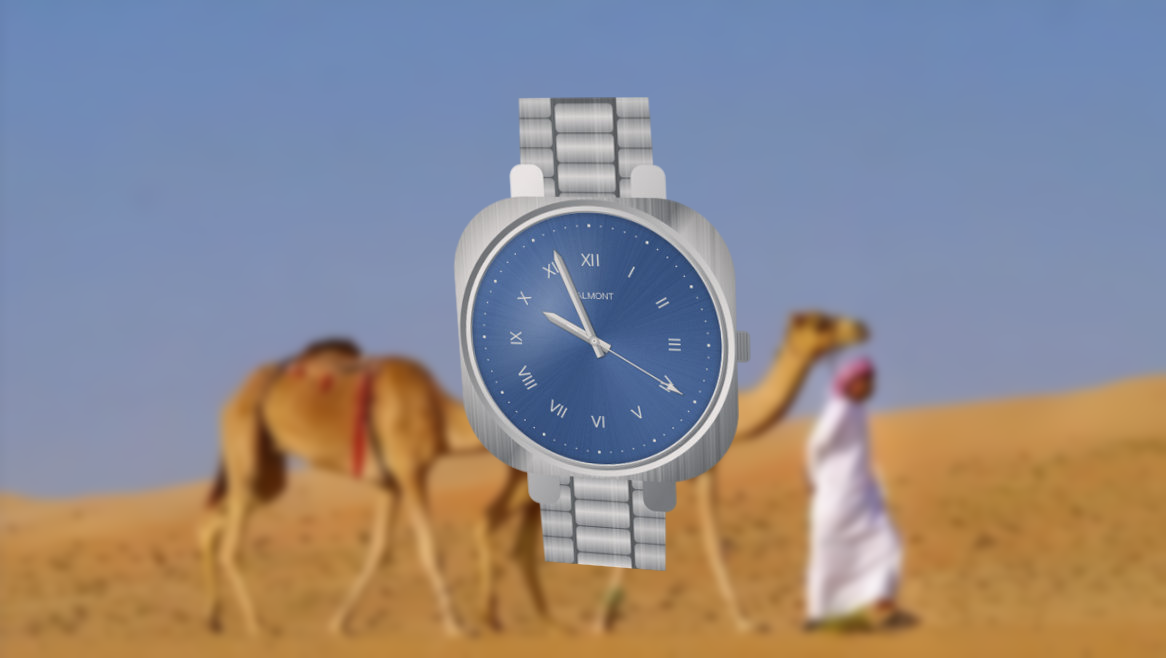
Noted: 9,56,20
